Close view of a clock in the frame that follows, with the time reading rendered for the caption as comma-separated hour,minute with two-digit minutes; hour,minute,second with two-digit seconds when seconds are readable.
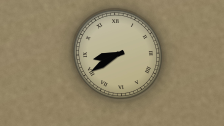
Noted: 8,40
